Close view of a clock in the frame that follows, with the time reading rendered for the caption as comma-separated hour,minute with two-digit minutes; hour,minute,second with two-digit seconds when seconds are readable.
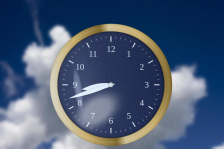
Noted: 8,42
